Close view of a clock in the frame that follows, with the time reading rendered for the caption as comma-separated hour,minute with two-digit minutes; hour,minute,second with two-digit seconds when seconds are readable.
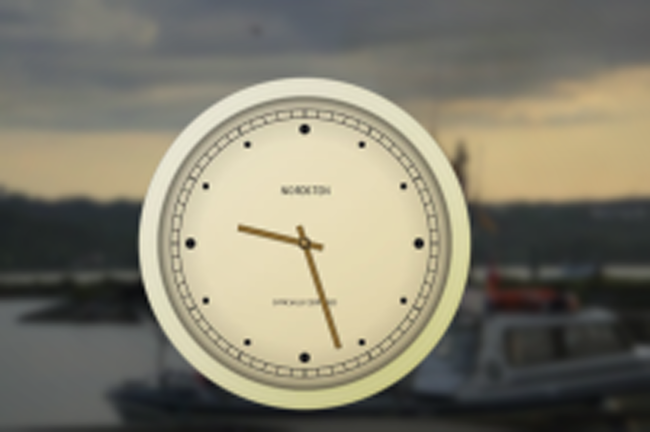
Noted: 9,27
